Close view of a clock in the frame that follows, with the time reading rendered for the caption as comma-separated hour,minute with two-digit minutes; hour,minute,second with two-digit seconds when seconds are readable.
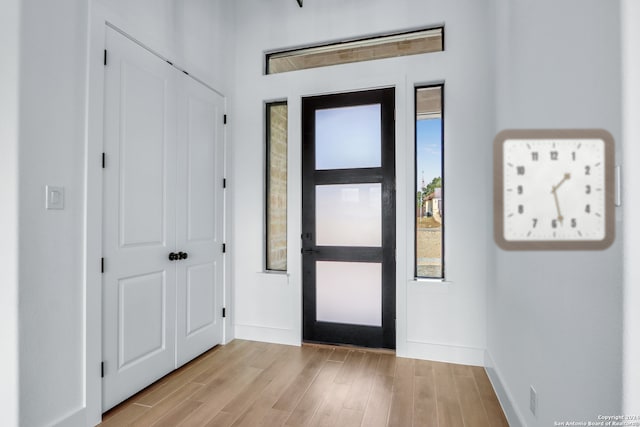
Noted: 1,28
